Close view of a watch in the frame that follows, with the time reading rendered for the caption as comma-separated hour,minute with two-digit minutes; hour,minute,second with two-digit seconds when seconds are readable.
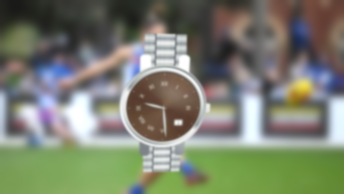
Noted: 9,29
